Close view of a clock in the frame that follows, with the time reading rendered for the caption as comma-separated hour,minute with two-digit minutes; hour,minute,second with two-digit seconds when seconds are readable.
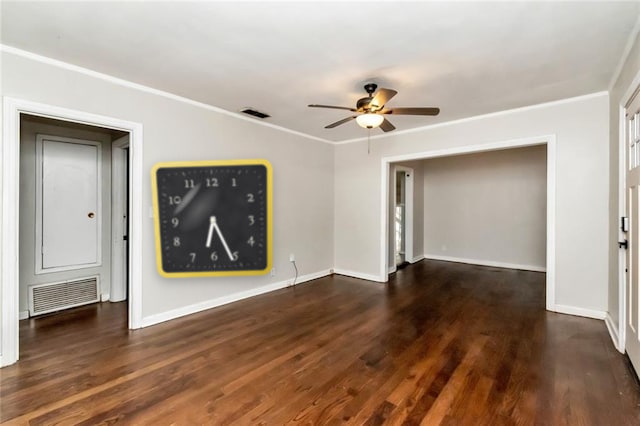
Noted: 6,26
